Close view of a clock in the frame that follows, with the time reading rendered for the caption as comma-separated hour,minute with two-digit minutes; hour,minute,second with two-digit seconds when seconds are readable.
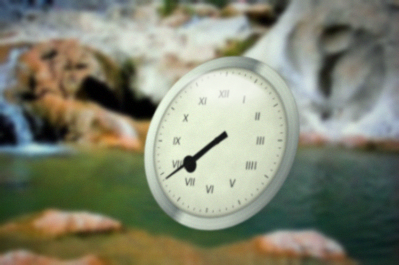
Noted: 7,39
